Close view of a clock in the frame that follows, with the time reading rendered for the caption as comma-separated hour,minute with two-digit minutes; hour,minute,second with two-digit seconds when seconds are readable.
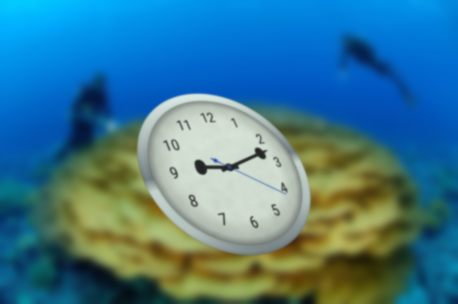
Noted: 9,12,21
